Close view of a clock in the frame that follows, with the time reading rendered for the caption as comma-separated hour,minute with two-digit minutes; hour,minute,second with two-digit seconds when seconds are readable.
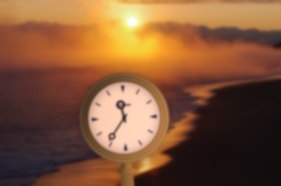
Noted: 11,36
